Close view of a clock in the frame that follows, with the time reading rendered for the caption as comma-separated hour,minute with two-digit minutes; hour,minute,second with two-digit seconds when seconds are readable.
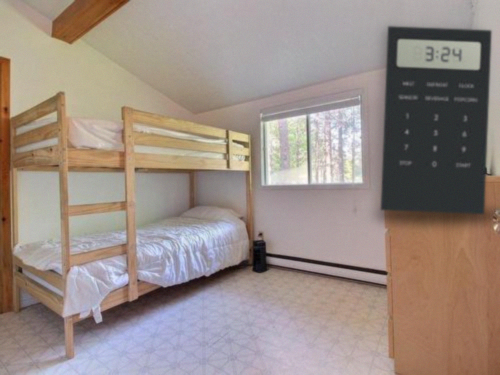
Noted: 3,24
